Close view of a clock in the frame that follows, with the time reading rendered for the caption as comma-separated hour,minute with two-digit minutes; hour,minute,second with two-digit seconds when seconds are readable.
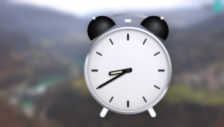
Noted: 8,40
